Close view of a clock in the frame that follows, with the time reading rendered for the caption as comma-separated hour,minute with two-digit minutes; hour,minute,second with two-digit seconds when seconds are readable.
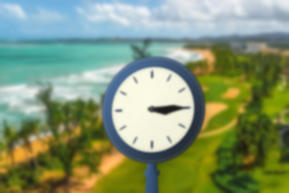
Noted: 3,15
